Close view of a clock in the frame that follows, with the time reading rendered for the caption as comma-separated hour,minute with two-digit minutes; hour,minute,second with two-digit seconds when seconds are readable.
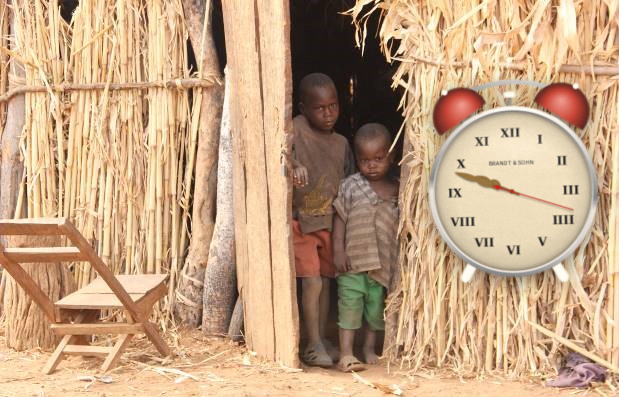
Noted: 9,48,18
